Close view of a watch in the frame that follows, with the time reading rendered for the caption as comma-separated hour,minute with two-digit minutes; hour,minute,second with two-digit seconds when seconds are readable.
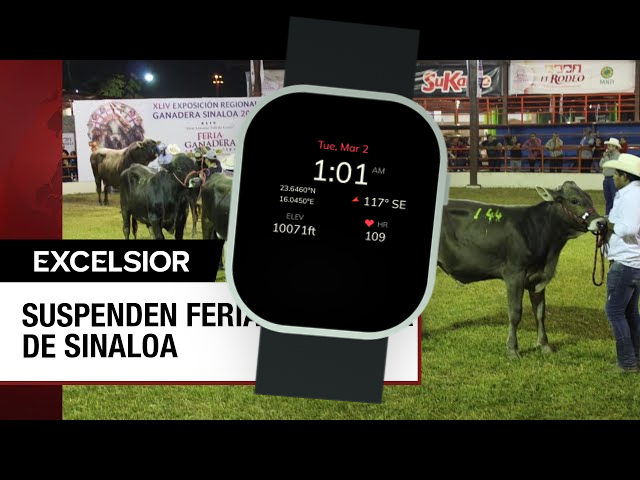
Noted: 1,01
